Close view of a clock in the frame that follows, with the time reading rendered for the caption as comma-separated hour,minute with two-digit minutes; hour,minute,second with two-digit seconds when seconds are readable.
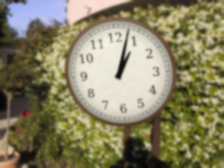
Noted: 1,03
